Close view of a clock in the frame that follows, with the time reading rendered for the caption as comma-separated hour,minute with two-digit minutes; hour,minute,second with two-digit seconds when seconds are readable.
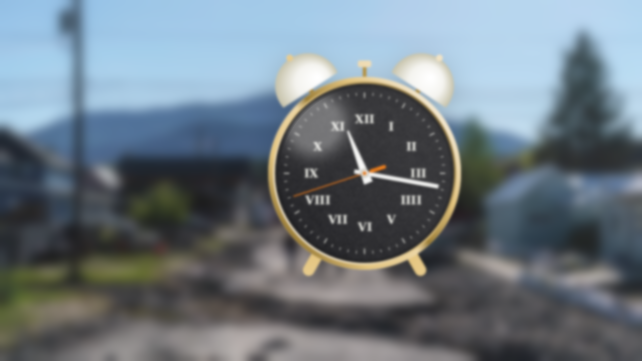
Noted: 11,16,42
